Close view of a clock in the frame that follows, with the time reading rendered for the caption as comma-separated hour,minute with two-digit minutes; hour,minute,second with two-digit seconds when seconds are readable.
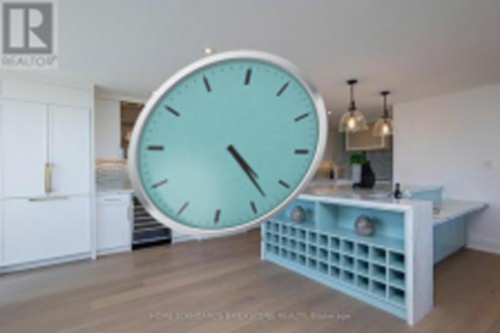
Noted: 4,23
